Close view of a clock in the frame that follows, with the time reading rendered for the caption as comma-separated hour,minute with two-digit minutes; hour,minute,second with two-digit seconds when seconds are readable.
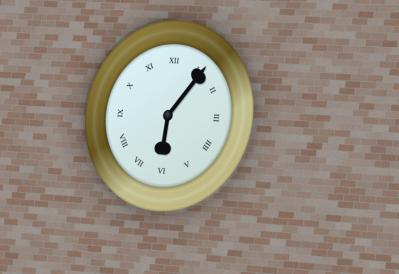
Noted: 6,06
